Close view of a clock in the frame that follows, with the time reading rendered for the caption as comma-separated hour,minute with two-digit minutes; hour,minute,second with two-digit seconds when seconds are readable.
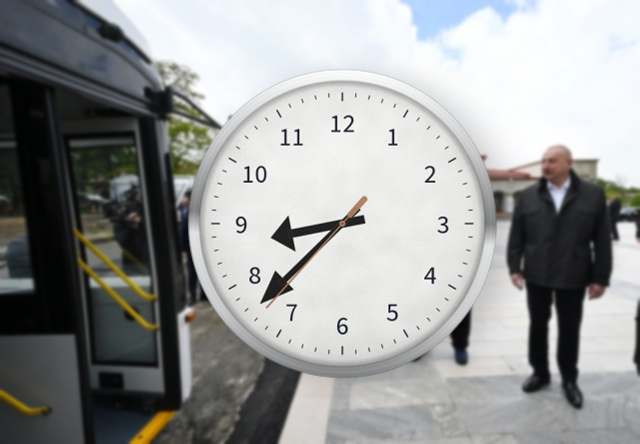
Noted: 8,37,37
